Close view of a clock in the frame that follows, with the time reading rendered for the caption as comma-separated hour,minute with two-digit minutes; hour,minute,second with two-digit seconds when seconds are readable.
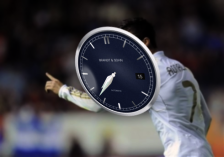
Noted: 7,37
